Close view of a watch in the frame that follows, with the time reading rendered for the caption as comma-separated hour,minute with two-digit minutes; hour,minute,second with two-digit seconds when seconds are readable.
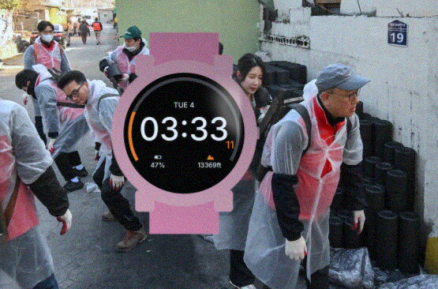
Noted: 3,33,11
